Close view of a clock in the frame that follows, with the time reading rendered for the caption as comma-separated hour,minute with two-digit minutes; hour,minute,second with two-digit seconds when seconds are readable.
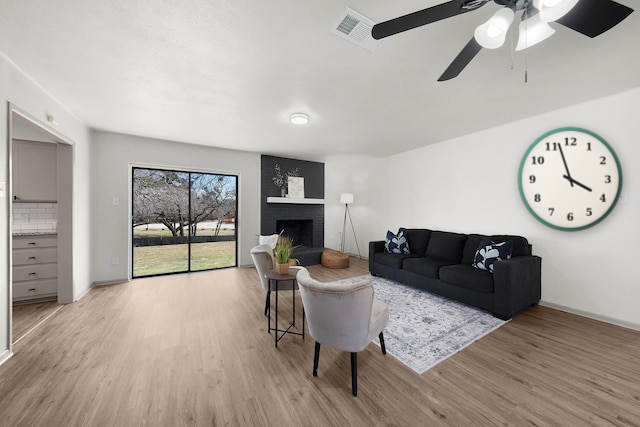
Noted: 3,57
